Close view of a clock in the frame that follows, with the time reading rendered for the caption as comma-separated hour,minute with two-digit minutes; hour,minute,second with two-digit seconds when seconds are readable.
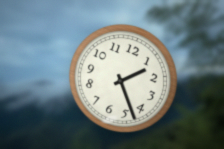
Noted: 1,23
